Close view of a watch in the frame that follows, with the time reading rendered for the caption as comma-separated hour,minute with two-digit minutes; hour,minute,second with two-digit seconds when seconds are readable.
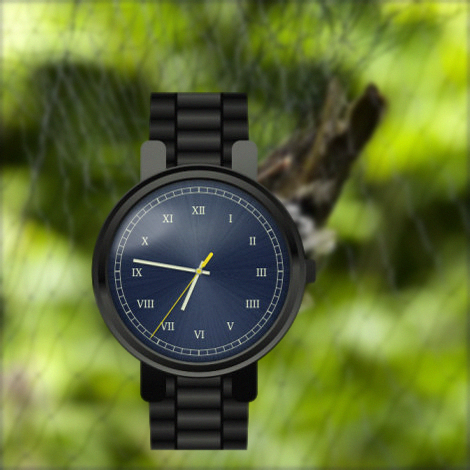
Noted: 6,46,36
